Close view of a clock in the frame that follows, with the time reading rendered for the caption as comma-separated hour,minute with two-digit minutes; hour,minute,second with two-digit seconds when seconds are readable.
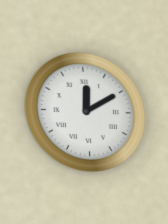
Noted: 12,10
